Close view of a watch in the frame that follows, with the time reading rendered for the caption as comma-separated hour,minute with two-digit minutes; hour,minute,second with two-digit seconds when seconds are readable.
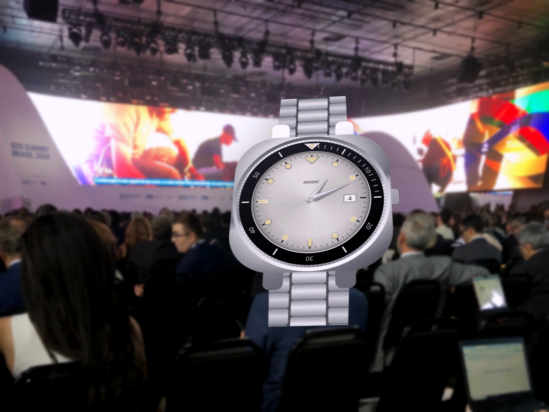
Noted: 1,11
